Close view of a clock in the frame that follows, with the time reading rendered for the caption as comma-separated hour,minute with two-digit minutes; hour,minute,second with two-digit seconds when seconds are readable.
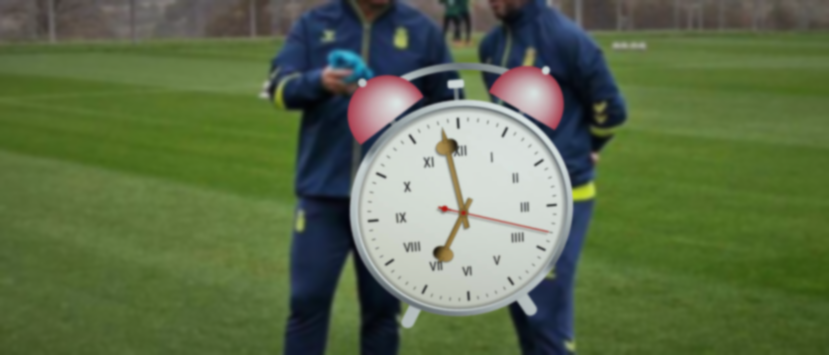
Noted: 6,58,18
